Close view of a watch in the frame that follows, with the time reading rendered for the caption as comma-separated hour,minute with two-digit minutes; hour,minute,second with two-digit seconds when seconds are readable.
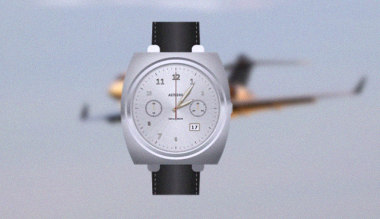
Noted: 2,06
